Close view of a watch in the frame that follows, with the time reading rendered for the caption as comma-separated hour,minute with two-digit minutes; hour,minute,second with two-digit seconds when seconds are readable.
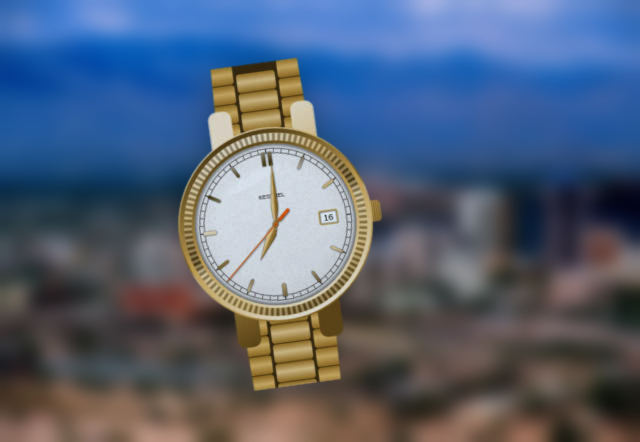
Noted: 7,00,38
